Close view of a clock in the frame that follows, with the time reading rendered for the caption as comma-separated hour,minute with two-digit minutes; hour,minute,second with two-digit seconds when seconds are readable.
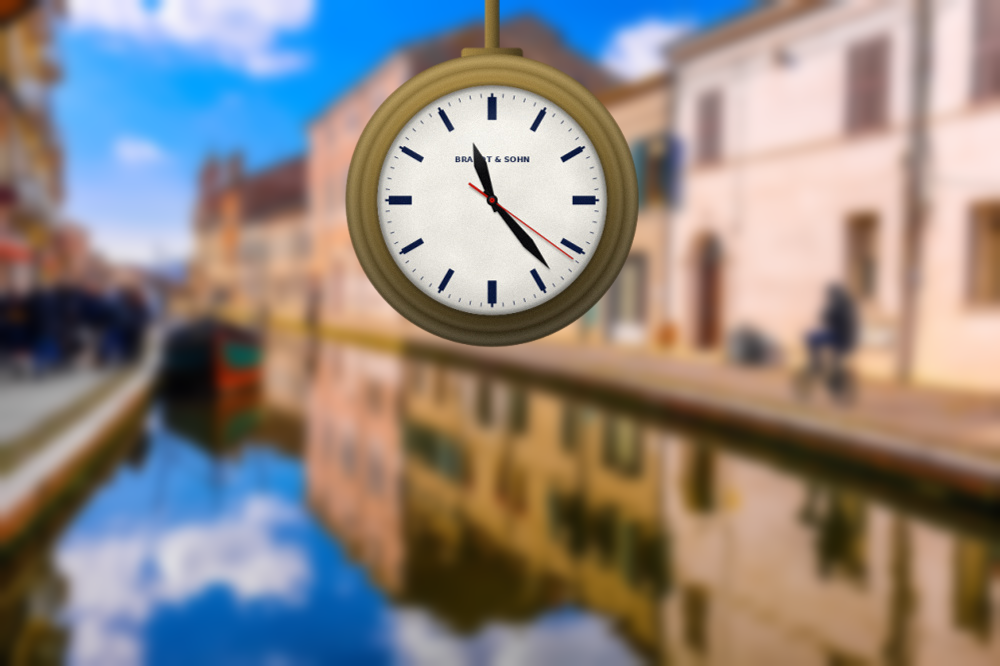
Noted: 11,23,21
